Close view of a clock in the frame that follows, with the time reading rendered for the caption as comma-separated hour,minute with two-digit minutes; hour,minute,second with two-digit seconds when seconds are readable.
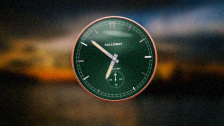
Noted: 6,52
